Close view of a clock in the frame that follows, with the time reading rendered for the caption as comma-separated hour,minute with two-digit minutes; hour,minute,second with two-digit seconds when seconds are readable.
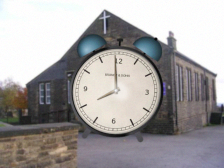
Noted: 7,59
